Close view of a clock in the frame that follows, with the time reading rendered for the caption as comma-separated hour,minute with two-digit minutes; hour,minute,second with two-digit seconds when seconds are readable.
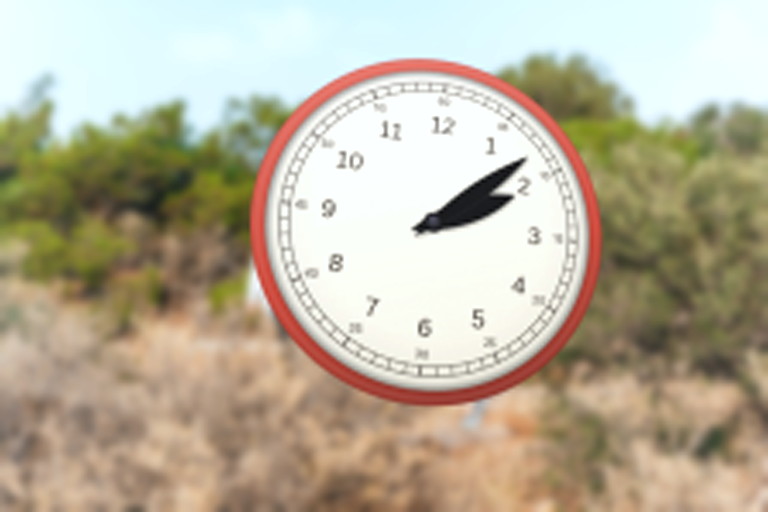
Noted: 2,08
